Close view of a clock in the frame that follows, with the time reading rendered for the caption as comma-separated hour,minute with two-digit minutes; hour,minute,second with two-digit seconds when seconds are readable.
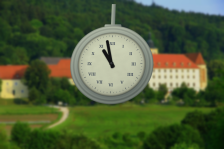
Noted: 10,58
